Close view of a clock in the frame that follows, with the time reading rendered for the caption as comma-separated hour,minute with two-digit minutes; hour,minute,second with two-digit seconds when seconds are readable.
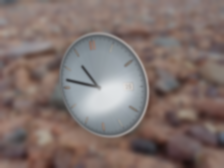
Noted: 10,47
